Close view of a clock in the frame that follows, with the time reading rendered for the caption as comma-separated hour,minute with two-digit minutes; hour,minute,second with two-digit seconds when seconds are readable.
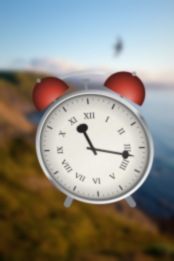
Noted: 11,17
